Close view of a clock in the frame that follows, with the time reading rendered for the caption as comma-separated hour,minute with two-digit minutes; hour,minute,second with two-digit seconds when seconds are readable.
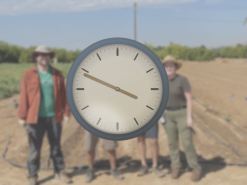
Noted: 3,49
